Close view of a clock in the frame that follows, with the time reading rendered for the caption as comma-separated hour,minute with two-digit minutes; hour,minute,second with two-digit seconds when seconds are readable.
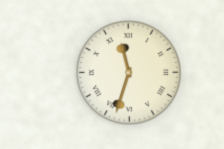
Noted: 11,33
